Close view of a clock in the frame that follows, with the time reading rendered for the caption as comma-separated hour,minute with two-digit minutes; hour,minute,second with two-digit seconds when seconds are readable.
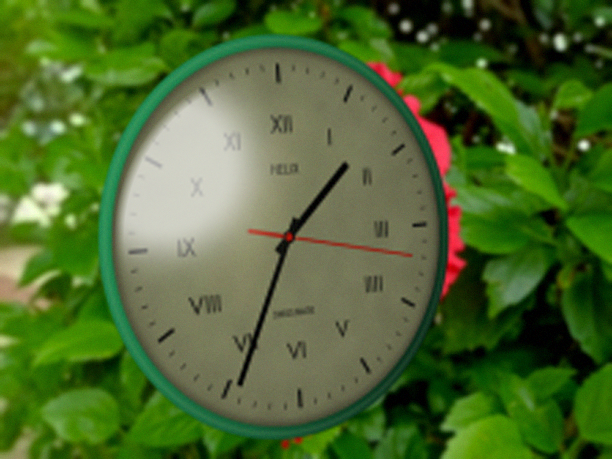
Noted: 1,34,17
